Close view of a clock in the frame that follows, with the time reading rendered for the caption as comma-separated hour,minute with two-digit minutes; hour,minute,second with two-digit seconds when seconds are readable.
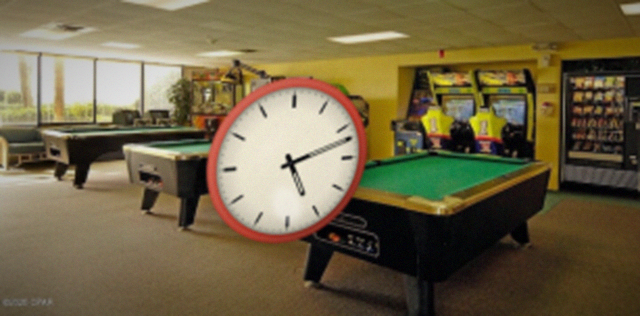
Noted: 5,12
